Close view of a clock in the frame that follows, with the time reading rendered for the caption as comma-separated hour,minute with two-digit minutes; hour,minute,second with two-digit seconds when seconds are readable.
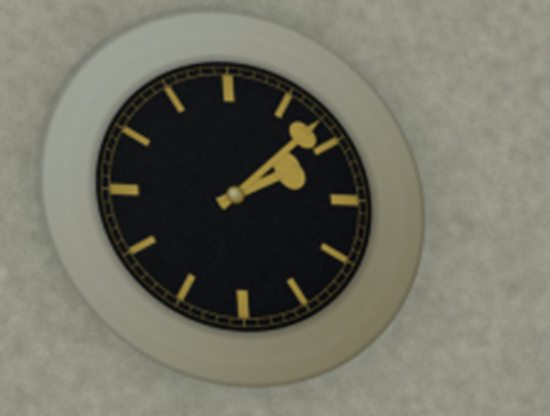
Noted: 2,08
